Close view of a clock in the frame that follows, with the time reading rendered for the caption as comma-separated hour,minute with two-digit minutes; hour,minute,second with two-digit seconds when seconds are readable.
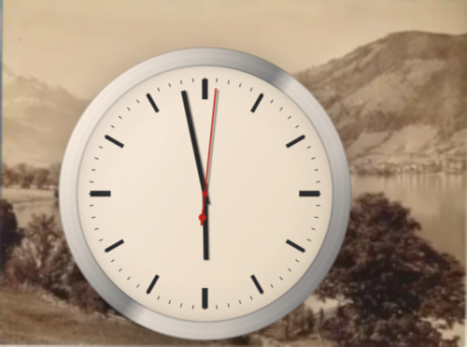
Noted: 5,58,01
